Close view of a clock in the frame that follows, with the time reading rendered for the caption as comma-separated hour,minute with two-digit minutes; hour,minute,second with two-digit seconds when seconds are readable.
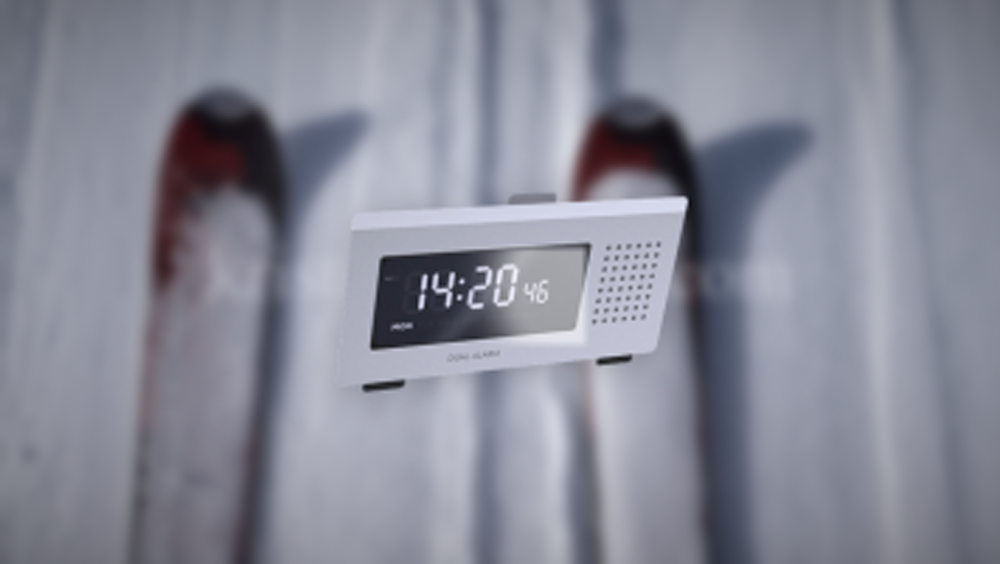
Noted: 14,20,46
